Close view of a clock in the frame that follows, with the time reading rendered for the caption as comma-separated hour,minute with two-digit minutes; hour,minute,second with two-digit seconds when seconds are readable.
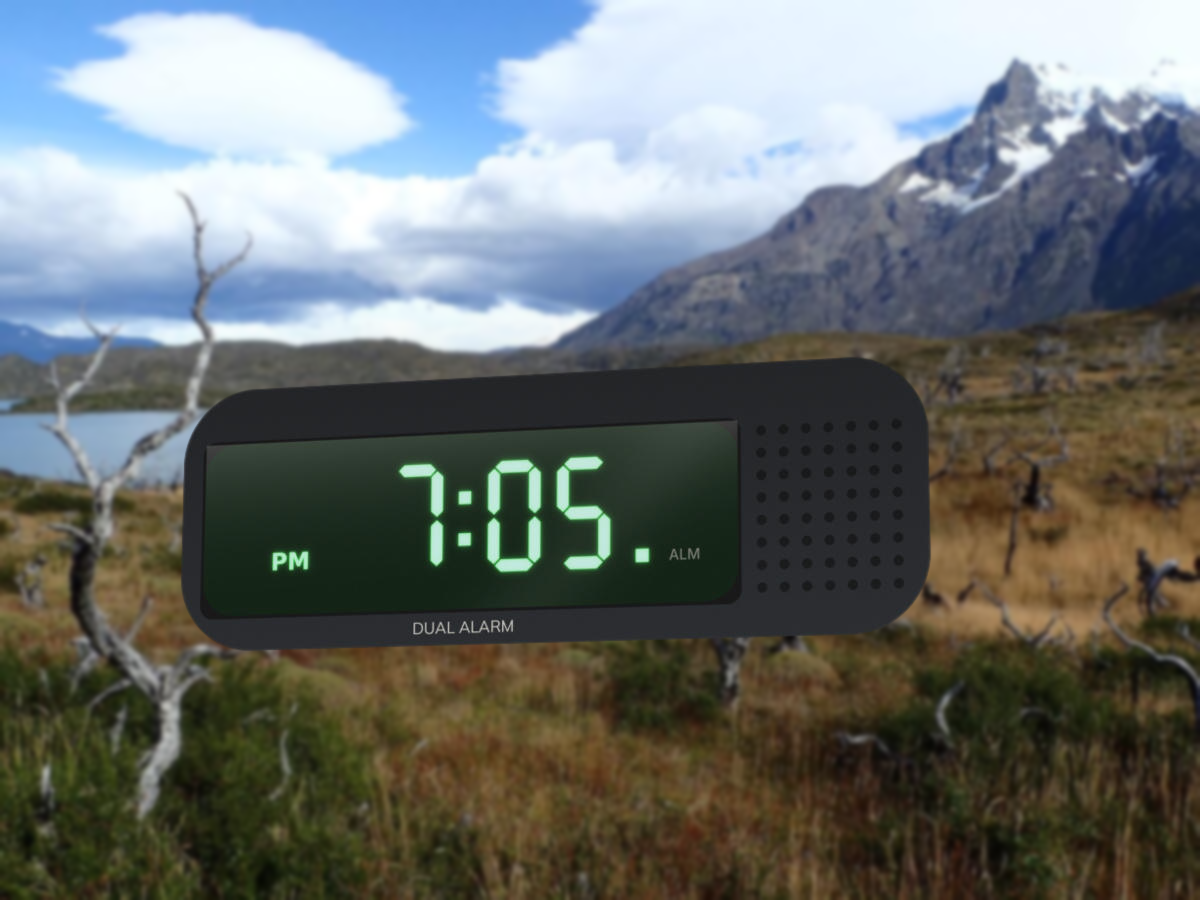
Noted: 7,05
